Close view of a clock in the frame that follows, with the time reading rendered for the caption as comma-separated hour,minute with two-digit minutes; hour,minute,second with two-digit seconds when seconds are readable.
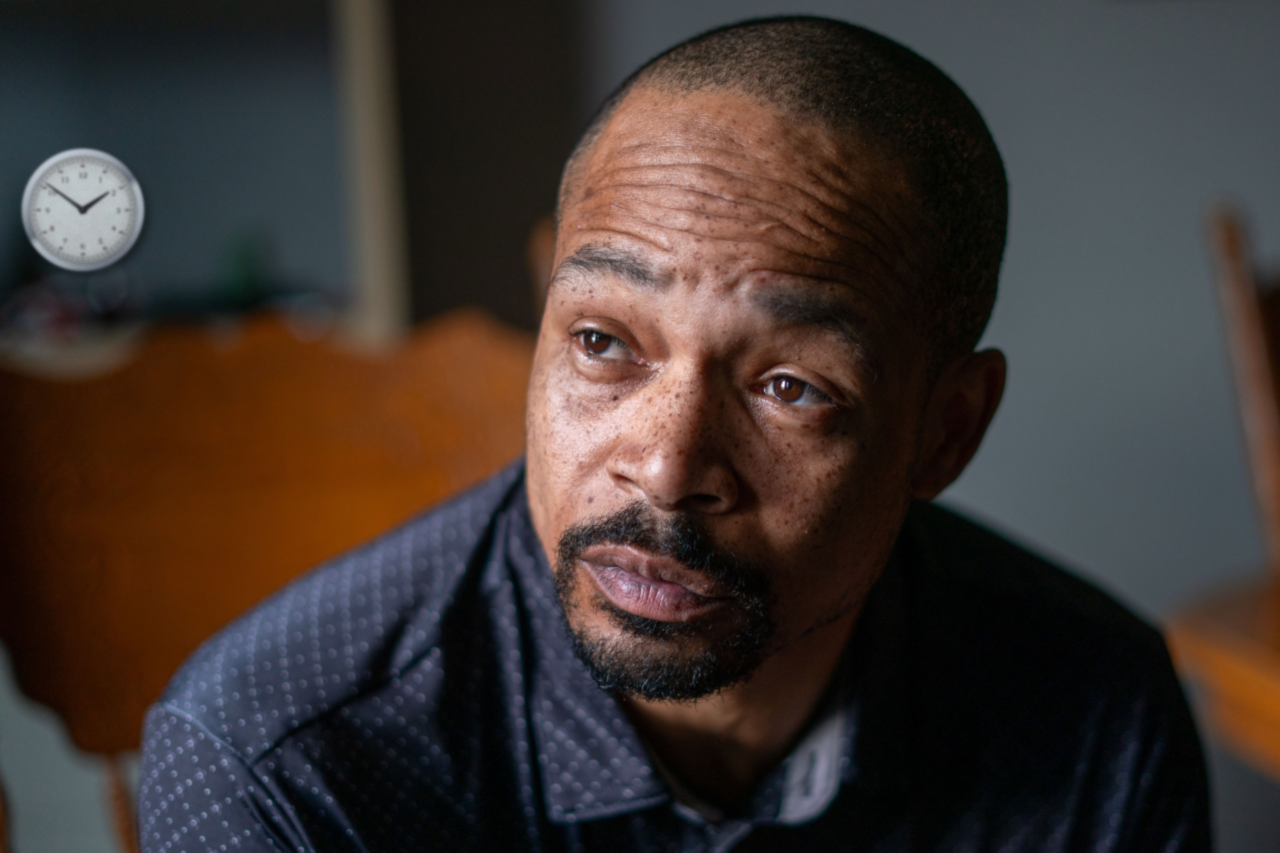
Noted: 1,51
